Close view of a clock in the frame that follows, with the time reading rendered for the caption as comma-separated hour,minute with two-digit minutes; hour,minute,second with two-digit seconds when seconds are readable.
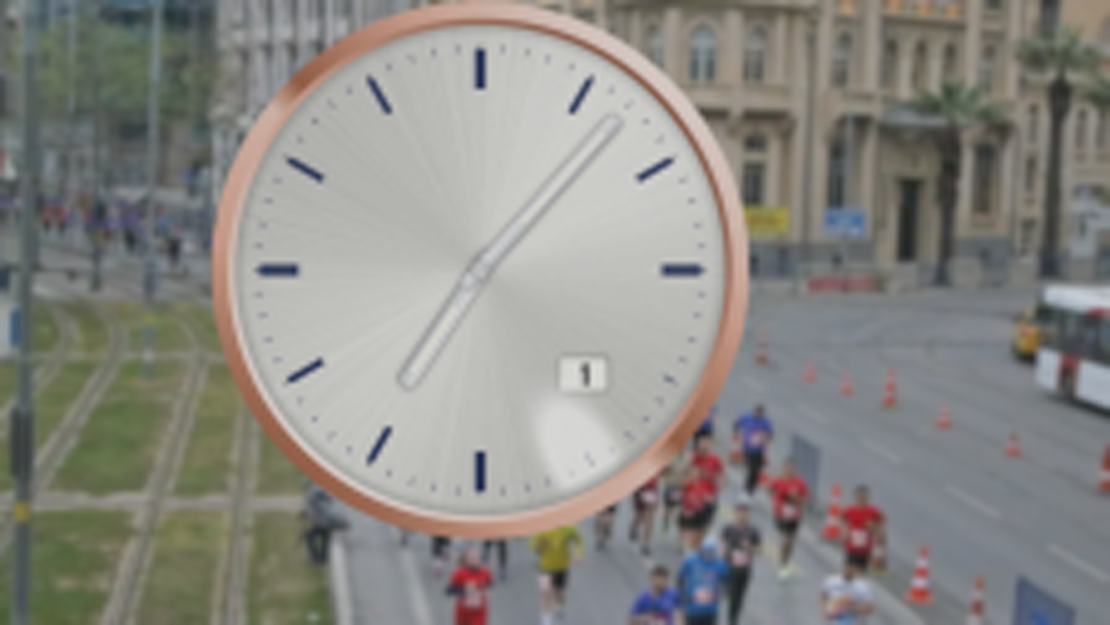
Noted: 7,07
